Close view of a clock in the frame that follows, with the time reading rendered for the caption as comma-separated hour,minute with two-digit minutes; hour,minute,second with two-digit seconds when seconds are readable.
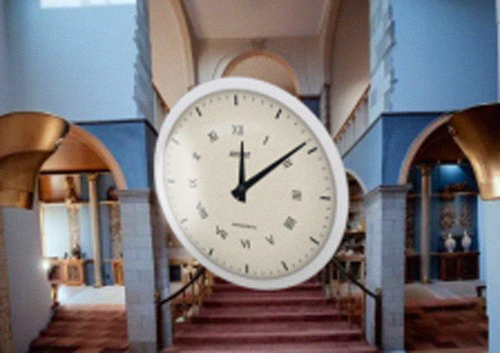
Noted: 12,09
